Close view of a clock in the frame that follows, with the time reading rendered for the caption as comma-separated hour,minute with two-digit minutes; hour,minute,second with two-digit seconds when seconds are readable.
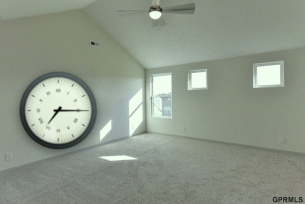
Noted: 7,15
